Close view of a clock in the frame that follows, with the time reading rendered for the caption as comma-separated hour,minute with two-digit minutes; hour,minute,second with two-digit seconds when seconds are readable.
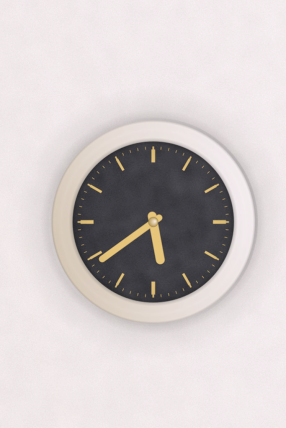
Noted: 5,39
